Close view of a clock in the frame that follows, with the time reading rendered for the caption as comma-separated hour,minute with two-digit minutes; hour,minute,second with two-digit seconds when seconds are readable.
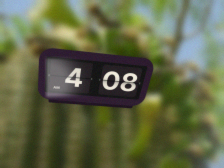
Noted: 4,08
